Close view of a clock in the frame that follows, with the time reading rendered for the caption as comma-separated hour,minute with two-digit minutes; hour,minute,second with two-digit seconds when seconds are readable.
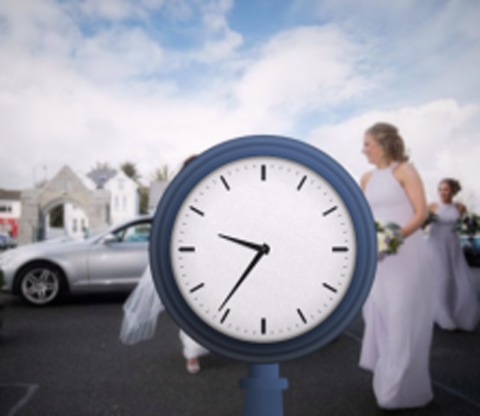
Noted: 9,36
